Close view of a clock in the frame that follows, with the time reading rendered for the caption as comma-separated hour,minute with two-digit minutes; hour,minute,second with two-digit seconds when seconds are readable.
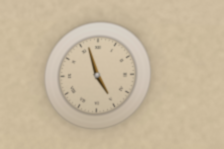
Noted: 4,57
